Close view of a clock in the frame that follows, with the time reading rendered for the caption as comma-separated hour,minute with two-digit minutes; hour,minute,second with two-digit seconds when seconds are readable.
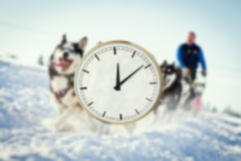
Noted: 12,09
